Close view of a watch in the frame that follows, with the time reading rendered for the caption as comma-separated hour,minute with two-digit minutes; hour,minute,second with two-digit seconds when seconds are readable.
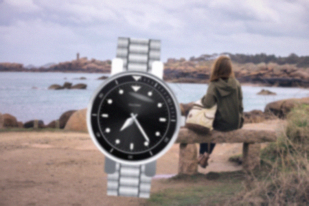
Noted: 7,24
